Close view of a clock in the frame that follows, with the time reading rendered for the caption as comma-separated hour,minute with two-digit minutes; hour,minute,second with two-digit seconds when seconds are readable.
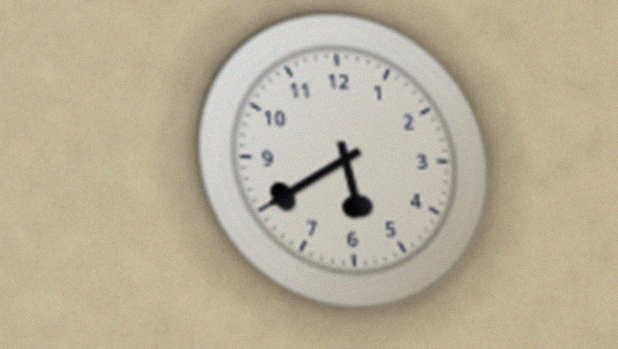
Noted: 5,40
